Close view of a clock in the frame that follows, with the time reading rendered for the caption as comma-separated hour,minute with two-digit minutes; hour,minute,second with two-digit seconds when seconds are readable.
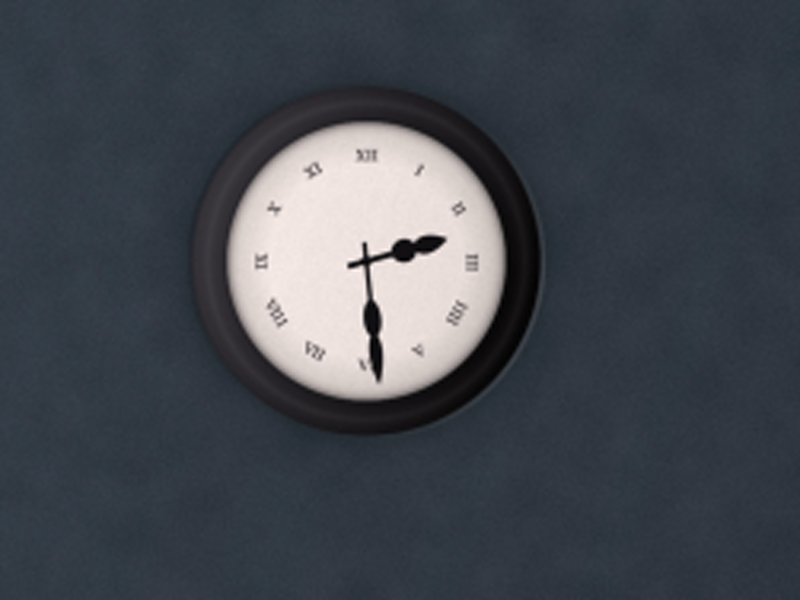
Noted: 2,29
